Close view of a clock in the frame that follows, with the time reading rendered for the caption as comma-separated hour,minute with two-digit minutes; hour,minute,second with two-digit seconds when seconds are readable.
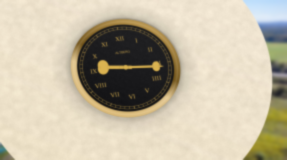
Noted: 9,16
